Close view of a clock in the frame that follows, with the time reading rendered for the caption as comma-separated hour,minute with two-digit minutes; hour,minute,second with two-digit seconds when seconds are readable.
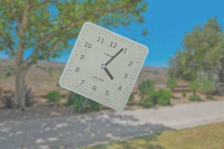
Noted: 4,04
